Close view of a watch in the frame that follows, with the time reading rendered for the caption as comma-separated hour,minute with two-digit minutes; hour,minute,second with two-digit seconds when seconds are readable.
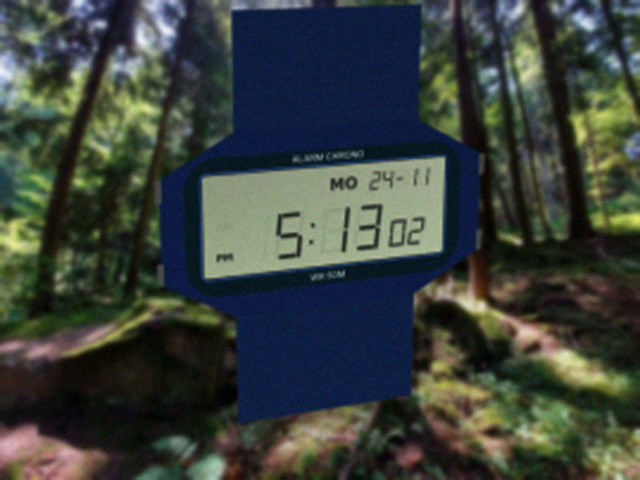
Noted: 5,13,02
